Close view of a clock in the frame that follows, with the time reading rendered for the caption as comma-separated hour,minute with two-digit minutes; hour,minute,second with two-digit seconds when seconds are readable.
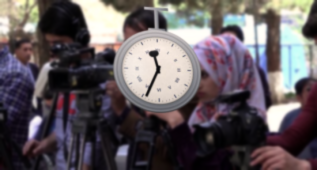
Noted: 11,34
